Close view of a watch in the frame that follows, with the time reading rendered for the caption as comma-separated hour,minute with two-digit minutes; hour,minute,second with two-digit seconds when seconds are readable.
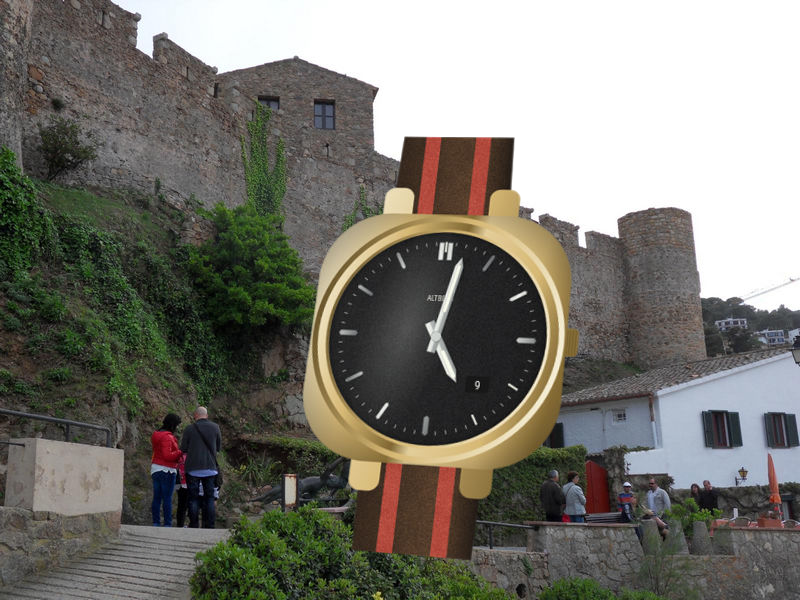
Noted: 5,02
